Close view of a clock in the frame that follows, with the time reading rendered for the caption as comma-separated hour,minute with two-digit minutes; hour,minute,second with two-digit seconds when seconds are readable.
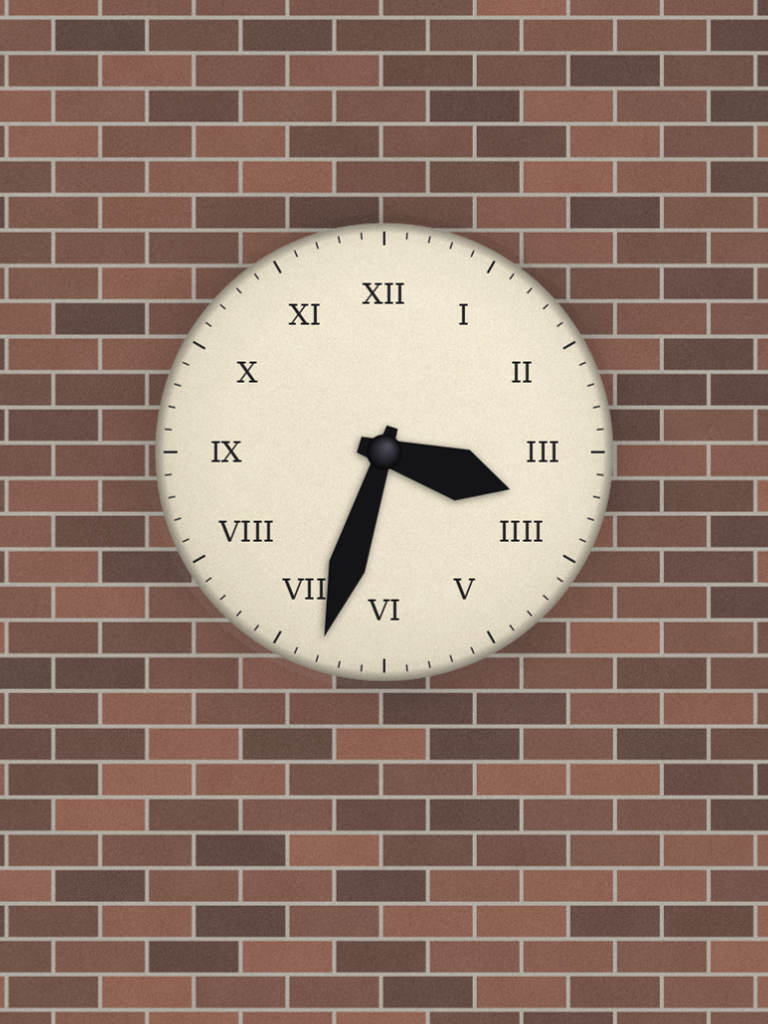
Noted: 3,33
